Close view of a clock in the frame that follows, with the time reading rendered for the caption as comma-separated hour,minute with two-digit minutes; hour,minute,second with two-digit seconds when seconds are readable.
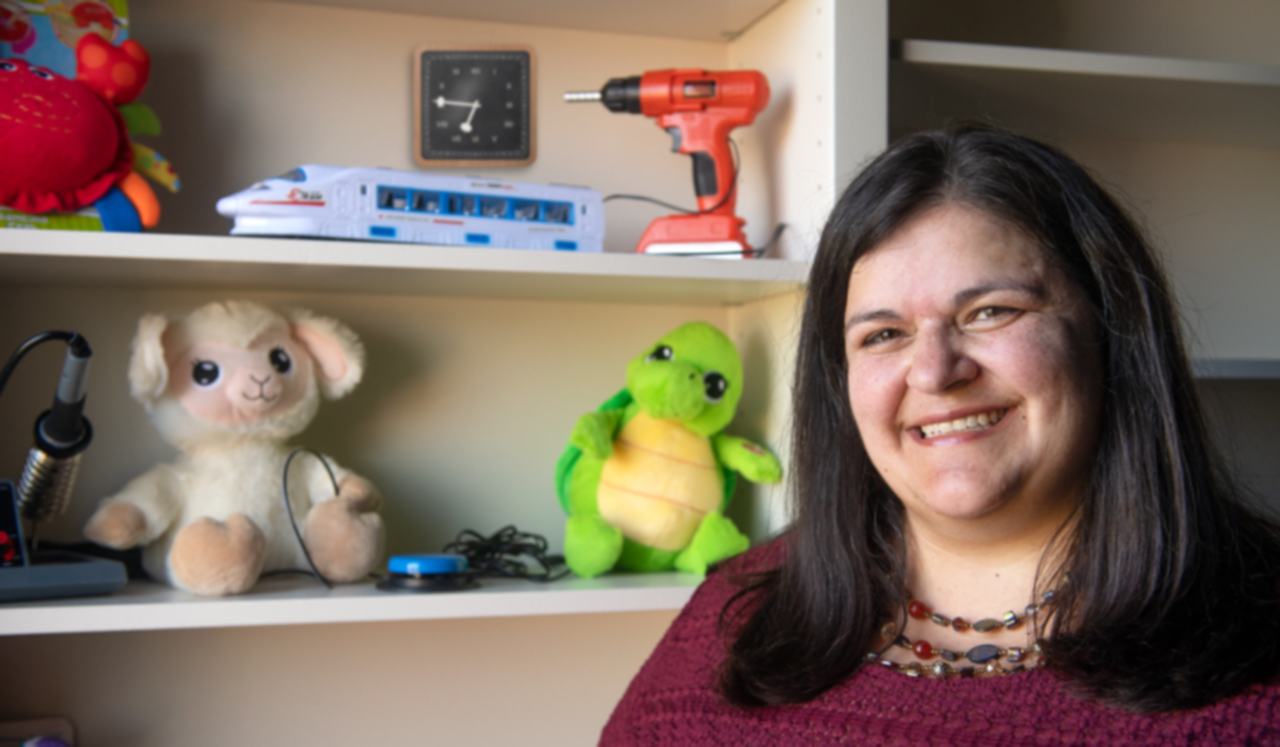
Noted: 6,46
